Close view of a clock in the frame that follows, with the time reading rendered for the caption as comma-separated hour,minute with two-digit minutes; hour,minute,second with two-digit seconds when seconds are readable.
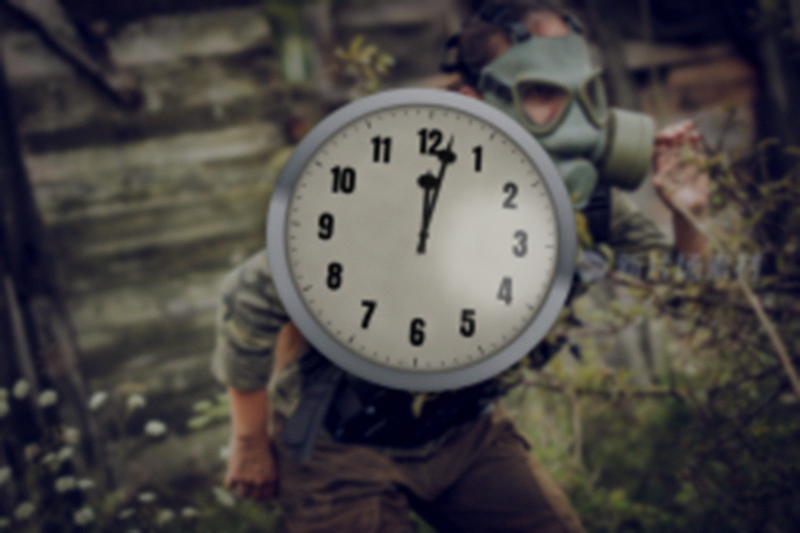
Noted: 12,02
